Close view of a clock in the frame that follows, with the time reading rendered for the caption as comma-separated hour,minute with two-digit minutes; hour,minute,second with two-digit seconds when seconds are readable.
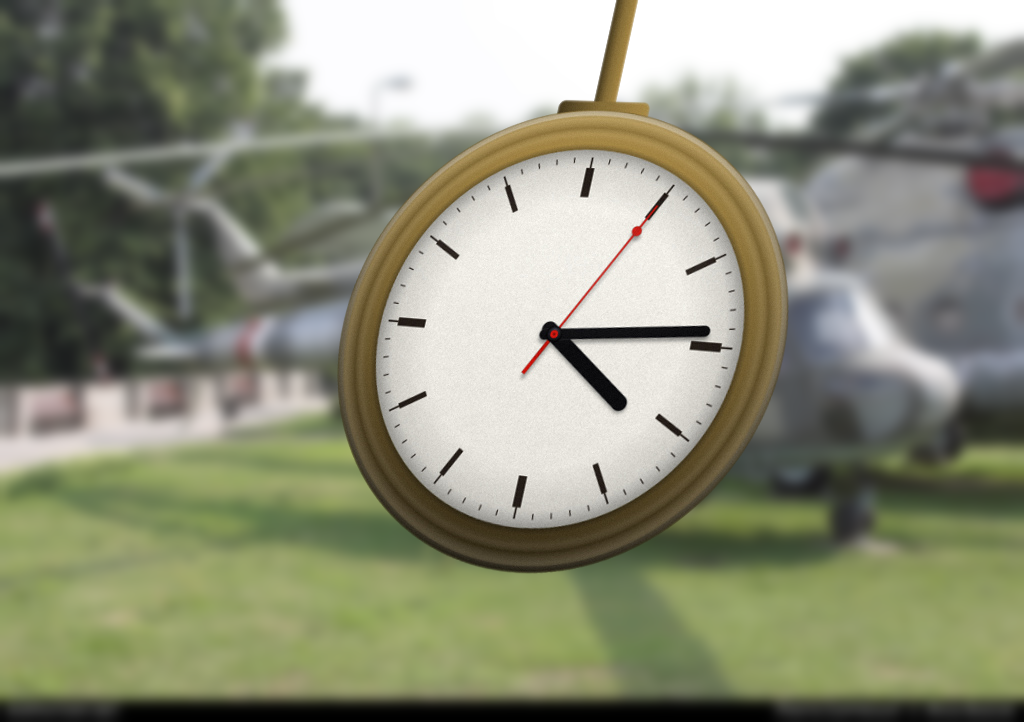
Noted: 4,14,05
